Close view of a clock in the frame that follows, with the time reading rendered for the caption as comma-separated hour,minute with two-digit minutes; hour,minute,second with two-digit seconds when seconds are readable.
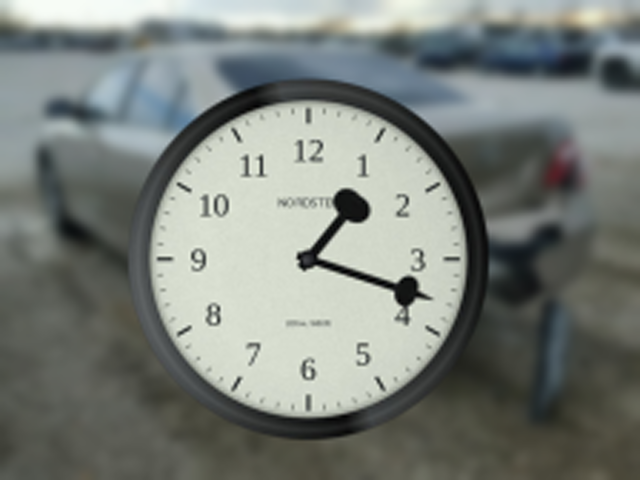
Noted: 1,18
